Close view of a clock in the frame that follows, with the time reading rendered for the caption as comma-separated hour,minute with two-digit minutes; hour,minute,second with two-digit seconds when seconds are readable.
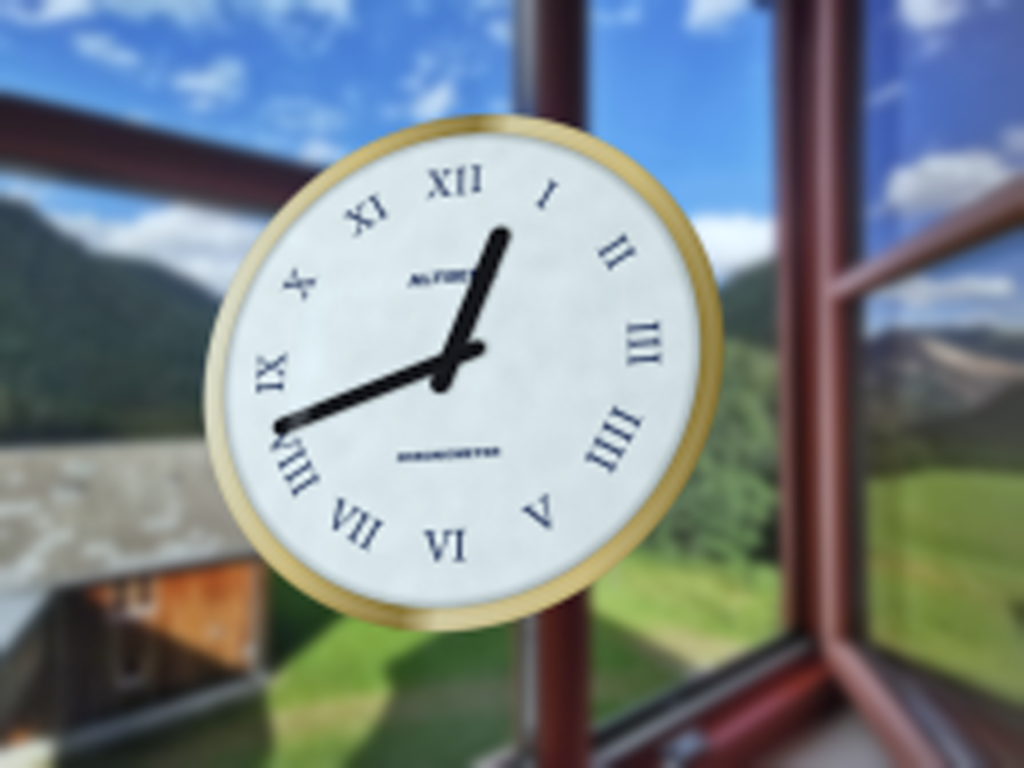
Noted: 12,42
